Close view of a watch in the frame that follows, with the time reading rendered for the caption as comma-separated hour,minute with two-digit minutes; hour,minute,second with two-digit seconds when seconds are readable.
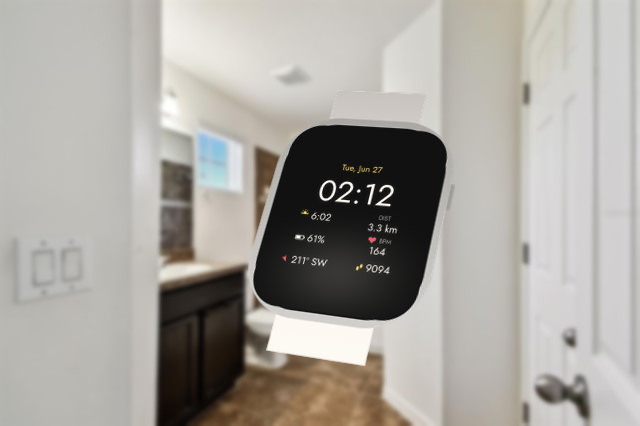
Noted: 2,12
